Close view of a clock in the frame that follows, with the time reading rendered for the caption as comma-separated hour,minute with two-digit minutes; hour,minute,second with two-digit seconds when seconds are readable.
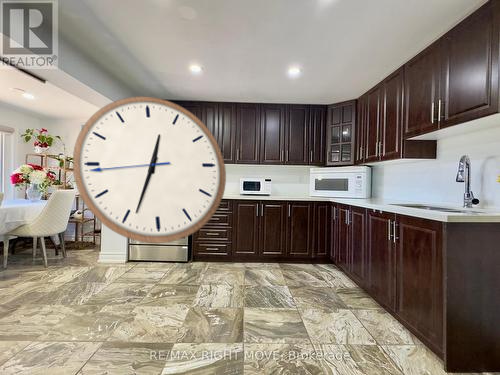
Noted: 12,33,44
